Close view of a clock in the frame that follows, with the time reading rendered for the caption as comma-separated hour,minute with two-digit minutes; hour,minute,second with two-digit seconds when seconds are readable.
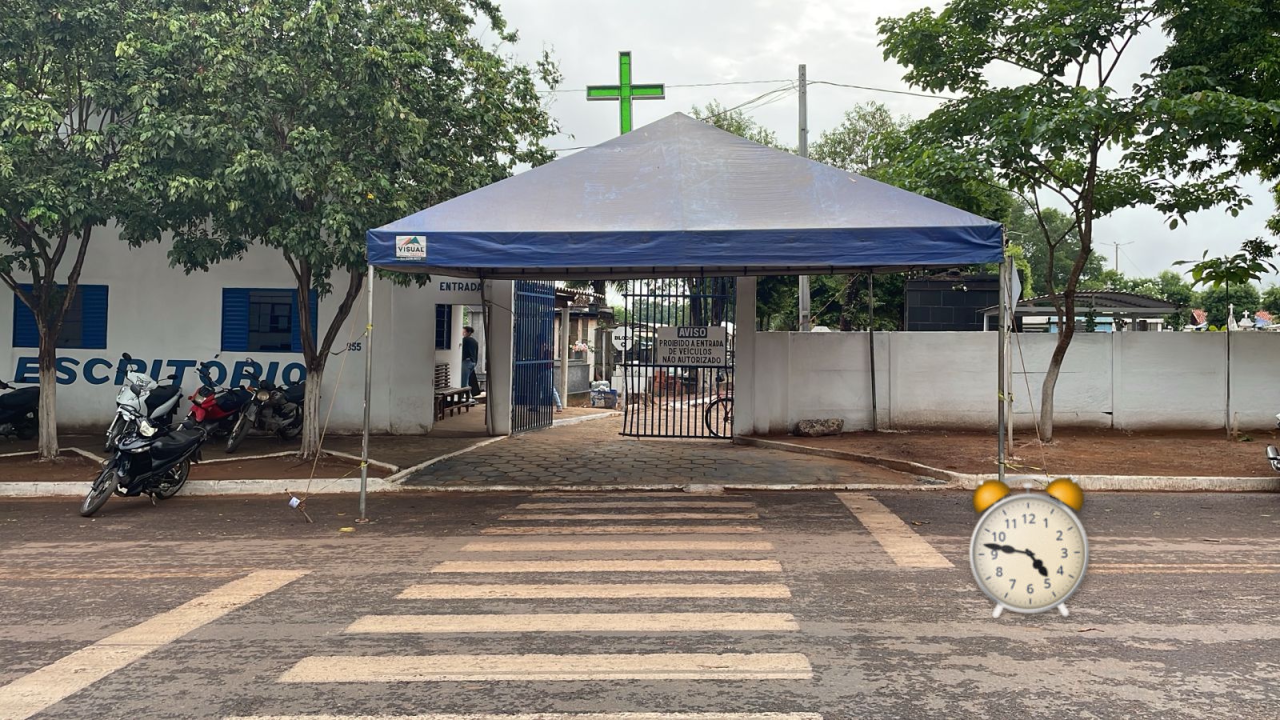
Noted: 4,47
